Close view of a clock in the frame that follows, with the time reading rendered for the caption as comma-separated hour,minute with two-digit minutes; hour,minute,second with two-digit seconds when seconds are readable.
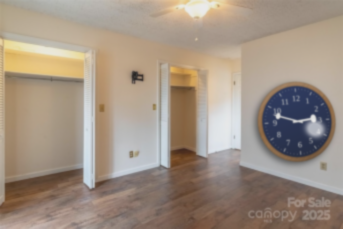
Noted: 2,48
